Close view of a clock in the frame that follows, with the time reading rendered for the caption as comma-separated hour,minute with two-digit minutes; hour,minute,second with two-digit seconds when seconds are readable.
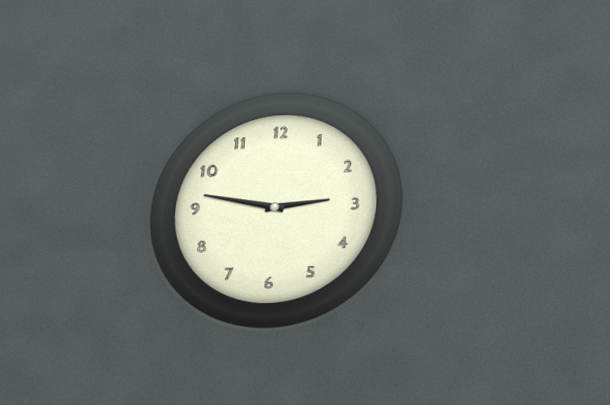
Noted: 2,47
